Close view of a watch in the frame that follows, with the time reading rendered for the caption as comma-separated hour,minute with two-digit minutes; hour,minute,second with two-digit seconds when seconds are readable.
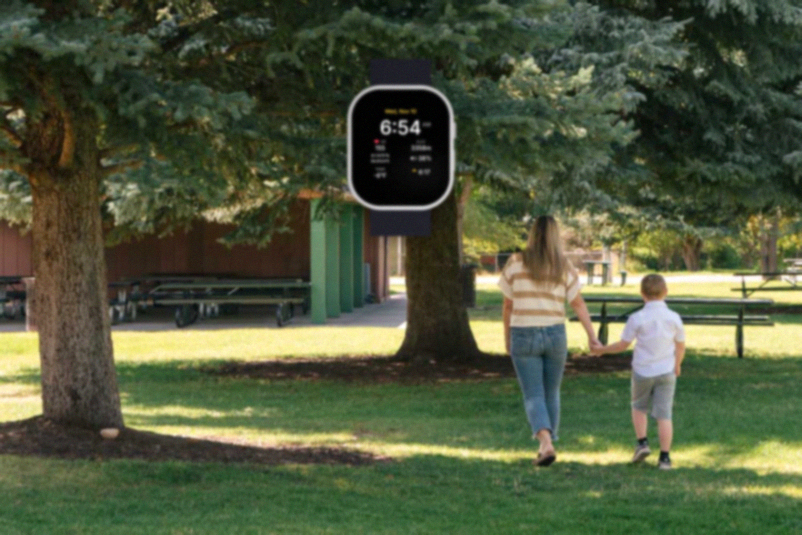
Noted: 6,54
